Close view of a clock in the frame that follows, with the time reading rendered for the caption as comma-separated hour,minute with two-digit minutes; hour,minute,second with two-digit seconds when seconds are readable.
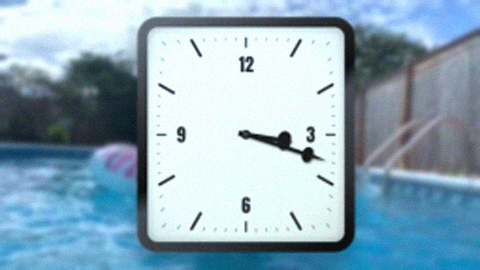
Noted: 3,18
